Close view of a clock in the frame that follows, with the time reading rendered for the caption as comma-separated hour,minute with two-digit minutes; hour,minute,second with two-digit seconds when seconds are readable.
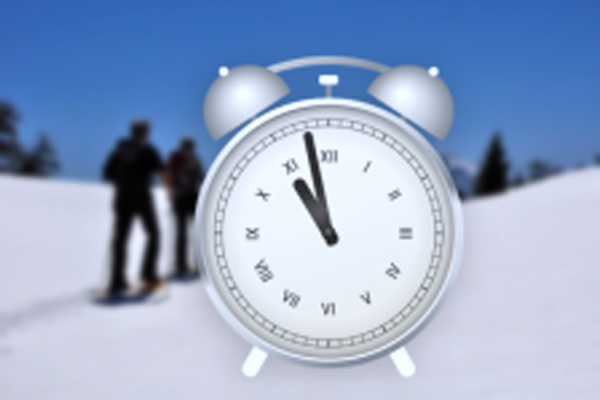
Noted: 10,58
